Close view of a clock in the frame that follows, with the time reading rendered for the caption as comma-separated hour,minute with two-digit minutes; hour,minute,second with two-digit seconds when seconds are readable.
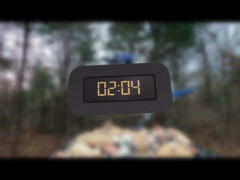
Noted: 2,04
